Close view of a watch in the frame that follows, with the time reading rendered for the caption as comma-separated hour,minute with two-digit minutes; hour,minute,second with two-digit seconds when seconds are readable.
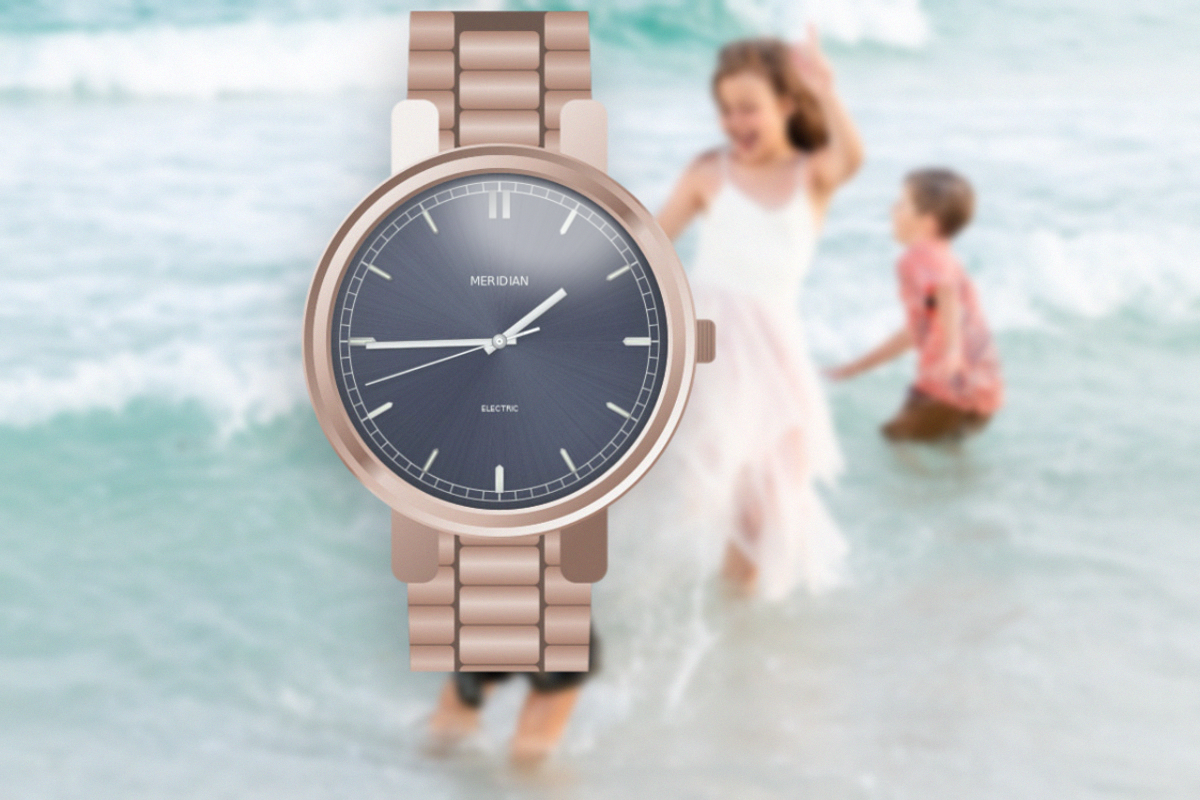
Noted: 1,44,42
